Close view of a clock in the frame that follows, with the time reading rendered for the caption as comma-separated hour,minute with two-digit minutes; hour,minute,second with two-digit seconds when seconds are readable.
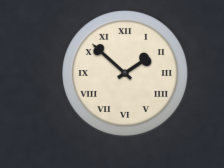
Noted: 1,52
